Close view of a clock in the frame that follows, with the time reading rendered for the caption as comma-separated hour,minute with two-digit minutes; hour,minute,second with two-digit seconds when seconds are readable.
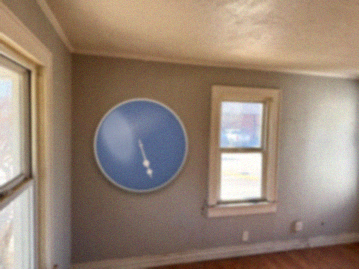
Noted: 5,27
